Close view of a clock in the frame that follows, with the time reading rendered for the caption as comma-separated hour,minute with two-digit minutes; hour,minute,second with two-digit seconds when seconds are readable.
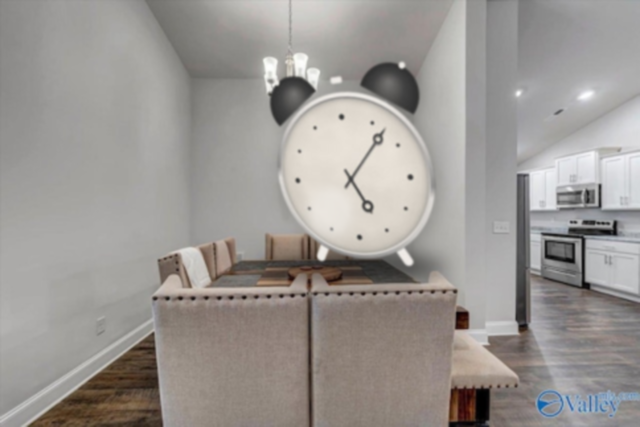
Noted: 5,07
